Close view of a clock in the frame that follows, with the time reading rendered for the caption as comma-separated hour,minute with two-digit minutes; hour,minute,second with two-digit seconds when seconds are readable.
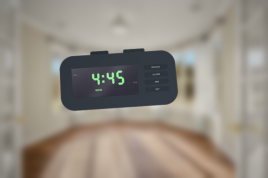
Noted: 4,45
